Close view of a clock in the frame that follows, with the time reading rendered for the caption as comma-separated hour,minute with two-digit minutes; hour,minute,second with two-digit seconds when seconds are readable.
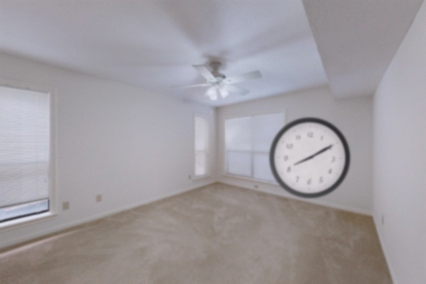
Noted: 8,10
